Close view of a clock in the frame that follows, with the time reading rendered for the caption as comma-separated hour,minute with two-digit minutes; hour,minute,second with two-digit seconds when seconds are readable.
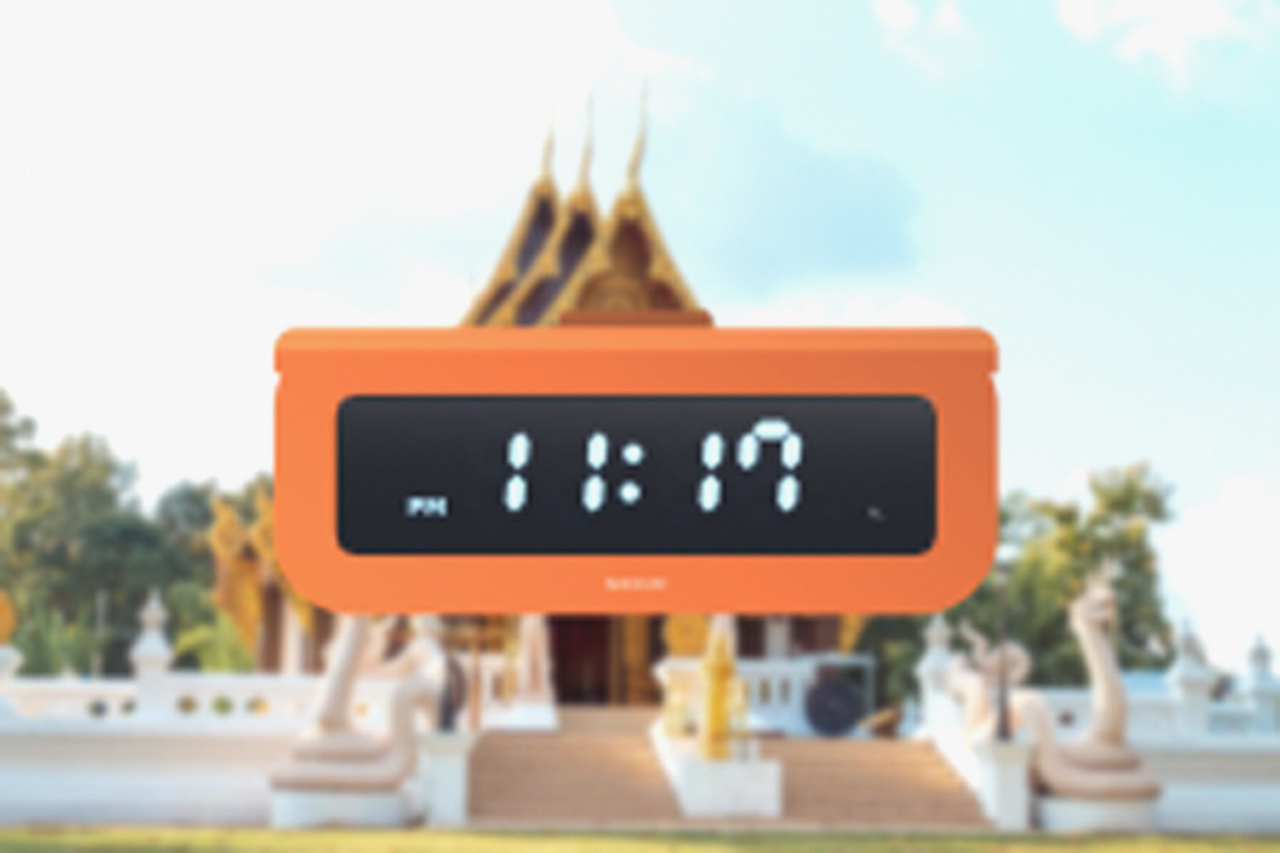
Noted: 11,17
